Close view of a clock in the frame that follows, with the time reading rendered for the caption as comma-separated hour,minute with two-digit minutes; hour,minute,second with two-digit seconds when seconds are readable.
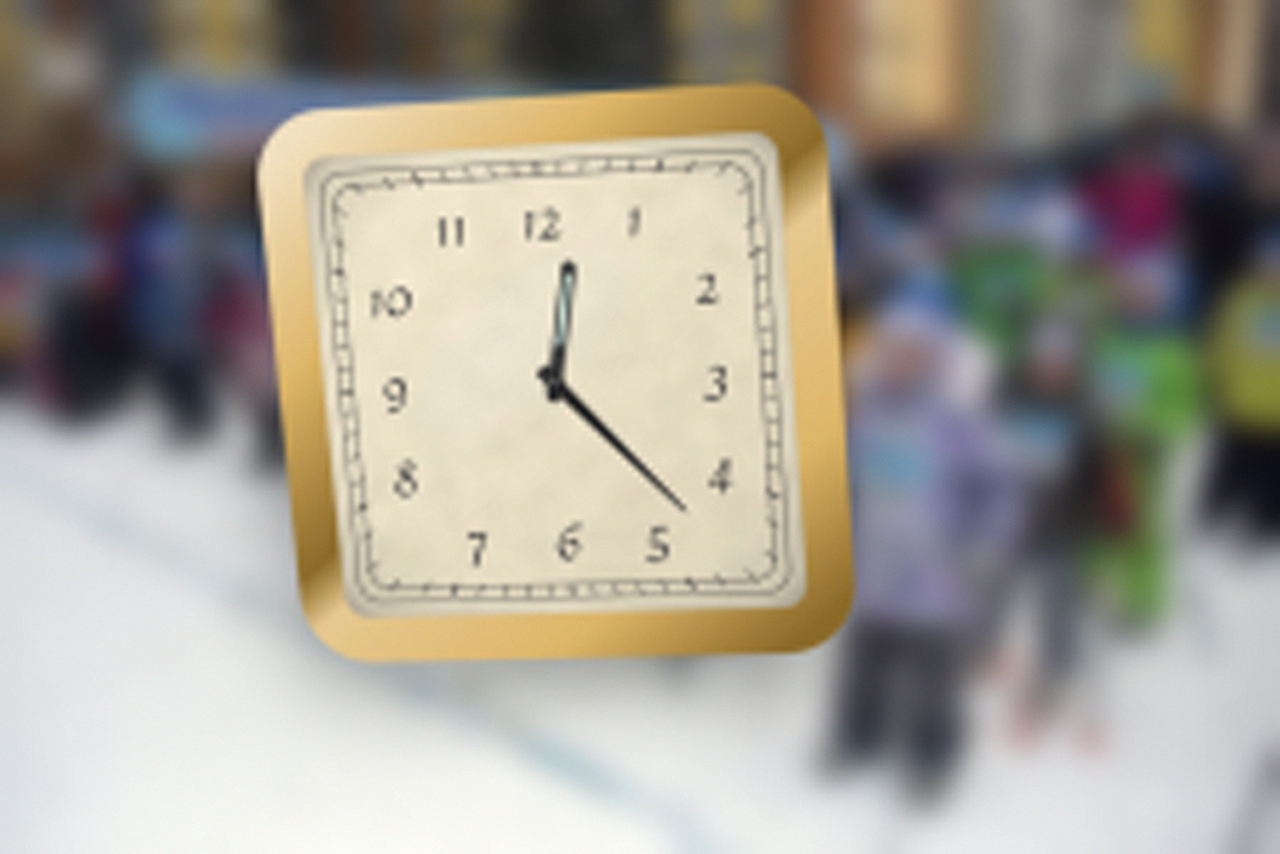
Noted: 12,23
